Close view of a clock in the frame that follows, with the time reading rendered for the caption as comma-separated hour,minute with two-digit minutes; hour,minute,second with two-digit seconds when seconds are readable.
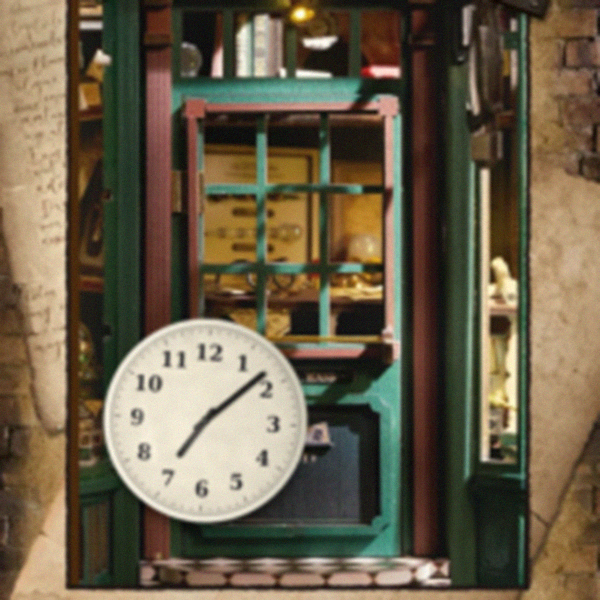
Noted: 7,08
